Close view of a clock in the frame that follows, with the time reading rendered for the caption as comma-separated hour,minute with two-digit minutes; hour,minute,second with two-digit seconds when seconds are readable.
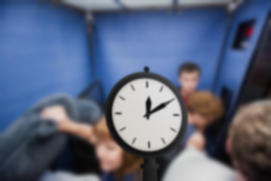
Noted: 12,10
